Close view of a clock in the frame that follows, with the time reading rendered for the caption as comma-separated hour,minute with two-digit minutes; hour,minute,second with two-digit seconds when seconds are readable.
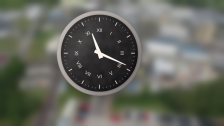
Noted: 11,19
